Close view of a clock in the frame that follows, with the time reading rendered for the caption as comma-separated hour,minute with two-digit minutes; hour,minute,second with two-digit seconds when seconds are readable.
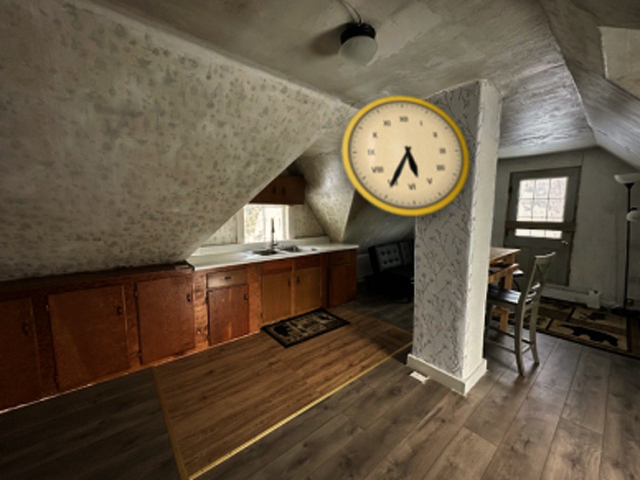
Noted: 5,35
